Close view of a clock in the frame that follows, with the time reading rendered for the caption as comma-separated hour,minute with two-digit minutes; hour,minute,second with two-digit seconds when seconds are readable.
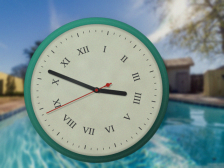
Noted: 3,51,44
